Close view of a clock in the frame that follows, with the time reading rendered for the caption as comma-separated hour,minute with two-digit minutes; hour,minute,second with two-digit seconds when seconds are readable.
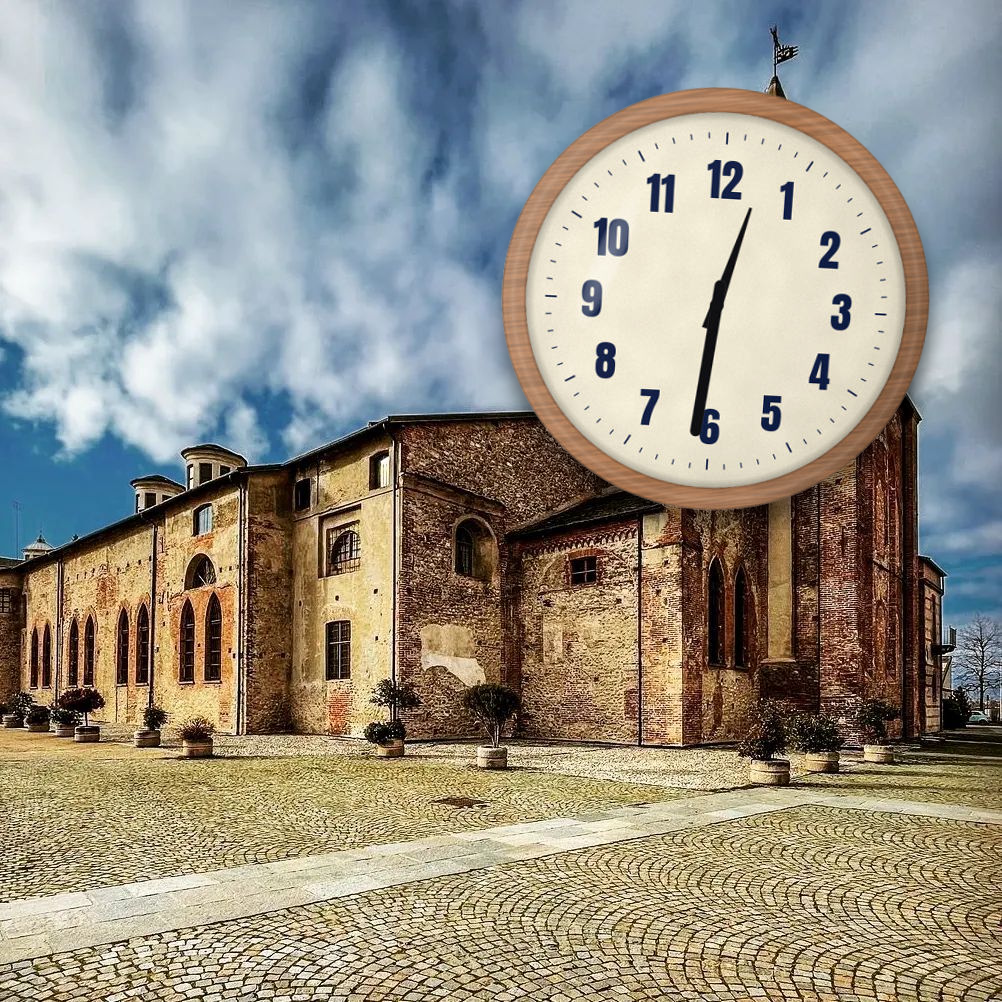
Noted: 12,31
